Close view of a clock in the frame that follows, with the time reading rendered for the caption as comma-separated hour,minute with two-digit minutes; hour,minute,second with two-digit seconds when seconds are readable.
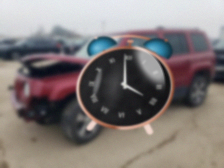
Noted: 3,59
